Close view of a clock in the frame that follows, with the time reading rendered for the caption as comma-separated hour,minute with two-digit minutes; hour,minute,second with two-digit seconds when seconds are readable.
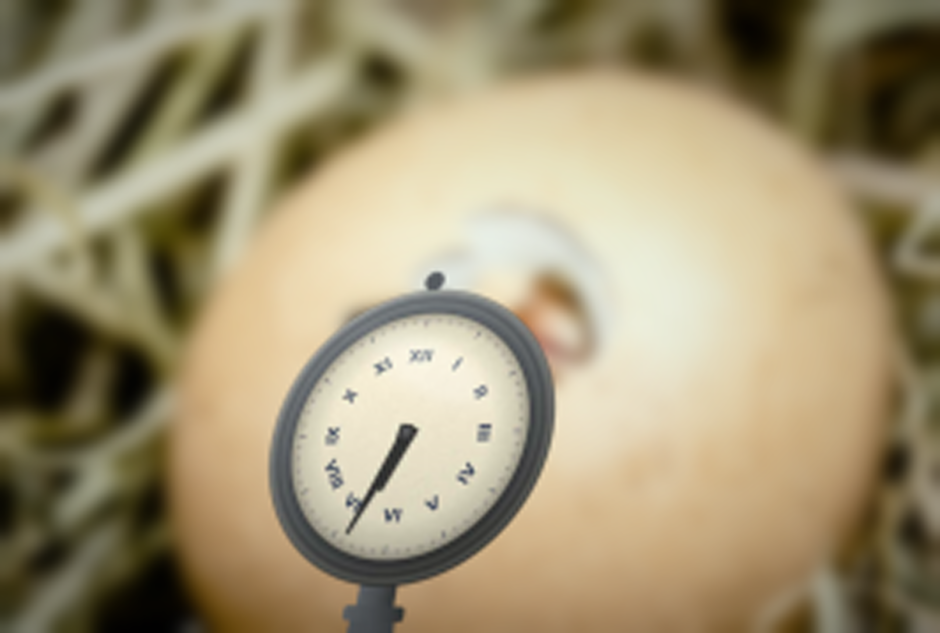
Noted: 6,34
